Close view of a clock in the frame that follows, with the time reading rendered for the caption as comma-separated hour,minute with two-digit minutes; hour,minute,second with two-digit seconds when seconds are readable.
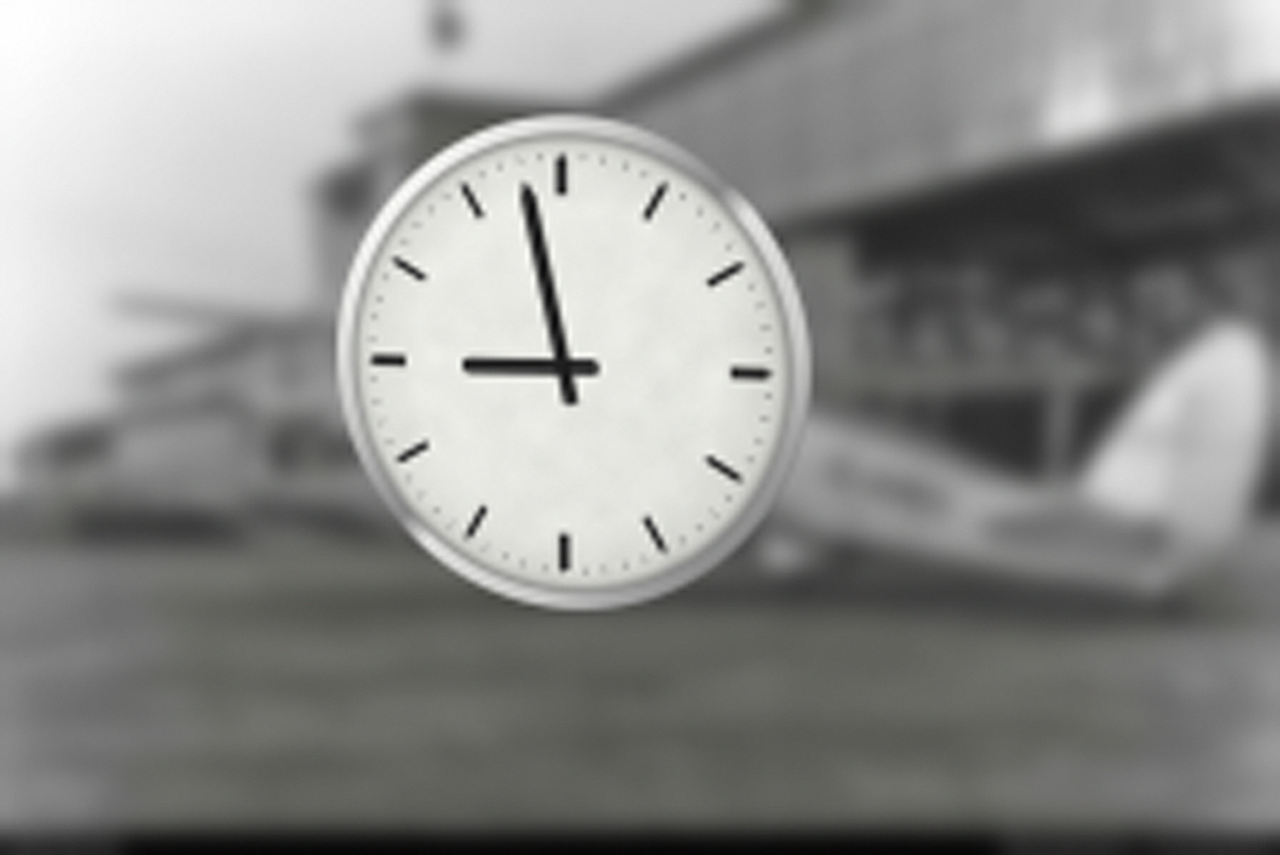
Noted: 8,58
